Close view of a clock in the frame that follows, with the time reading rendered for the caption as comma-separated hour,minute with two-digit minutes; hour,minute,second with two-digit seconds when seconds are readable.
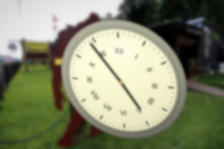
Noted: 4,54
